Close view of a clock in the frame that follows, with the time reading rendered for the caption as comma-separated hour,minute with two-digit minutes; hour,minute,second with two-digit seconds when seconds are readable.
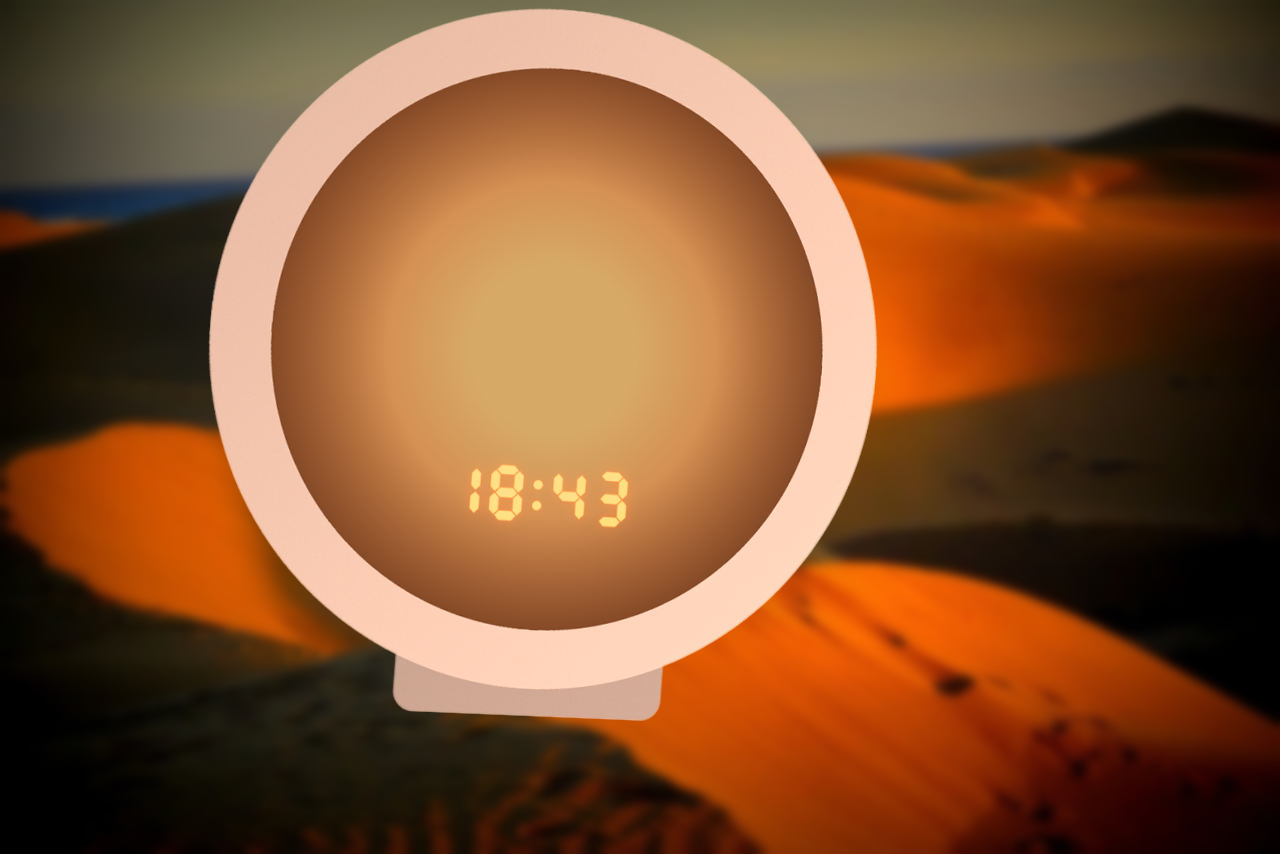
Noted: 18,43
